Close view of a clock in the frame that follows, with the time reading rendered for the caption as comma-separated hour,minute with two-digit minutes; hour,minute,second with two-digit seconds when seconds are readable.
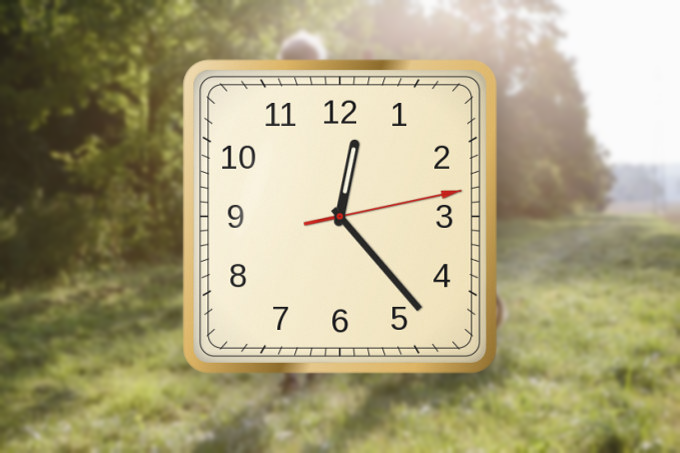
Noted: 12,23,13
